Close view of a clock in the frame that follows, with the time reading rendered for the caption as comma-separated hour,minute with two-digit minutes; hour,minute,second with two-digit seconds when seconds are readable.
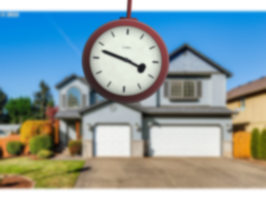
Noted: 3,48
